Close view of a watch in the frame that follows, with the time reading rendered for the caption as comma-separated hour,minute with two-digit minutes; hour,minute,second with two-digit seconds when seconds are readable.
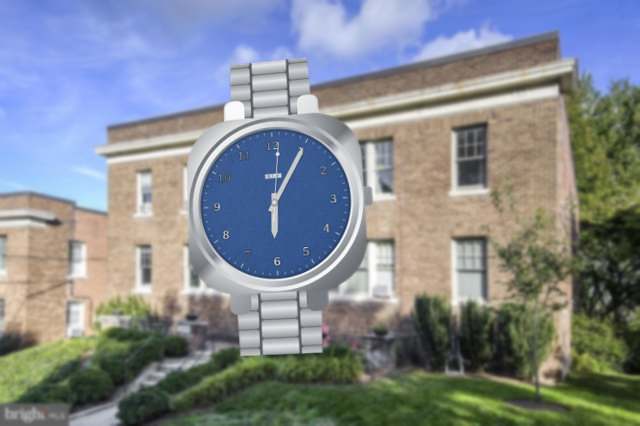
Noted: 6,05,01
